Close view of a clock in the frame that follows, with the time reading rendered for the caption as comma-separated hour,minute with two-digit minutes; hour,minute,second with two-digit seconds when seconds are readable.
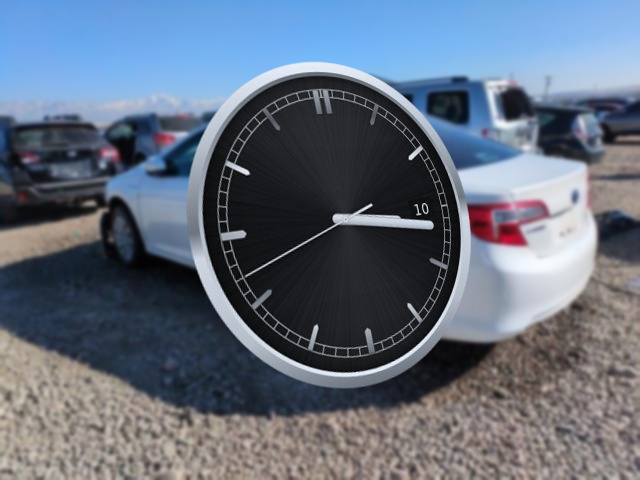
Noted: 3,16,42
